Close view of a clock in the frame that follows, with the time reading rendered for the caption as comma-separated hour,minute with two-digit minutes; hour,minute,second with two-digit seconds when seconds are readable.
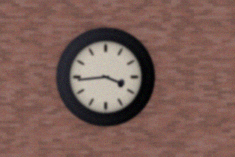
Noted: 3,44
